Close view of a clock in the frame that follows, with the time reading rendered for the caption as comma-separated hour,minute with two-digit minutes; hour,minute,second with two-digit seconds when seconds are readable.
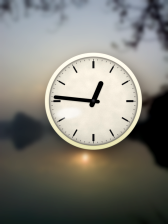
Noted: 12,46
